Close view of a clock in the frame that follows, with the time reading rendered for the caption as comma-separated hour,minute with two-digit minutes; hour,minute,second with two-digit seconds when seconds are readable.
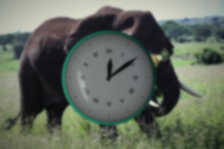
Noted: 12,09
